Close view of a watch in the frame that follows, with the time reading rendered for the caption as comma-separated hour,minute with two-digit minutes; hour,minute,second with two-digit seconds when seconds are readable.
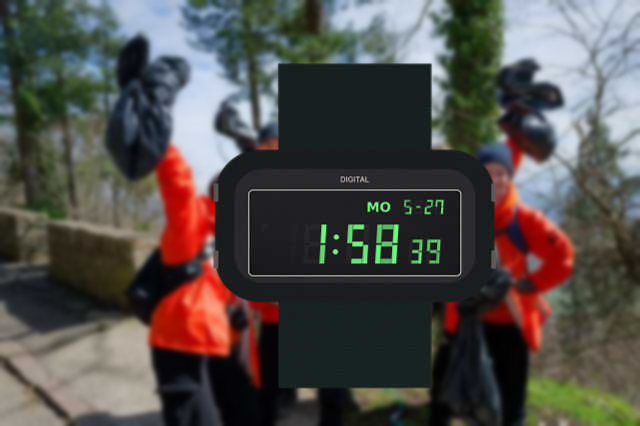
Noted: 1,58,39
